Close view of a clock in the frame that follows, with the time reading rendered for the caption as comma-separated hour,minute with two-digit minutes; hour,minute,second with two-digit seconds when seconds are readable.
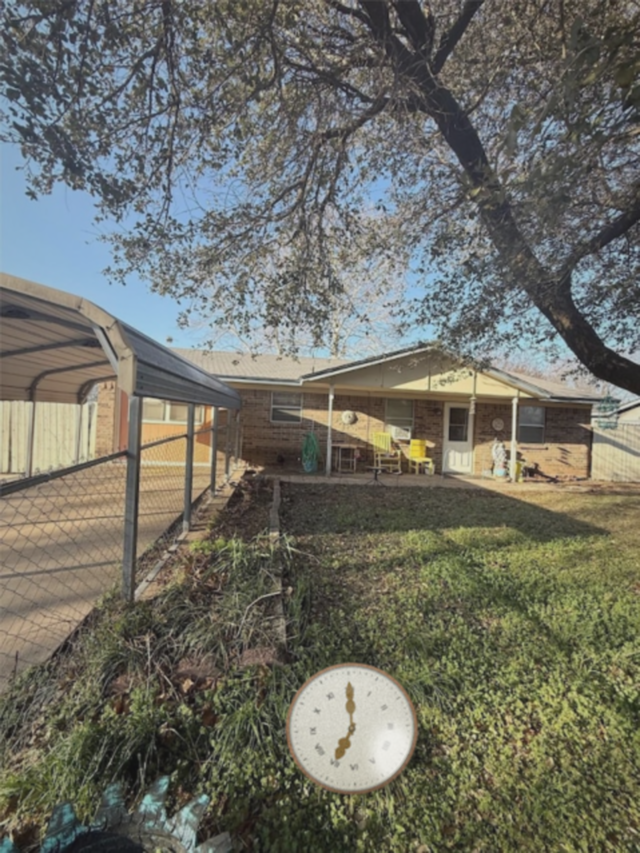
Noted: 7,00
